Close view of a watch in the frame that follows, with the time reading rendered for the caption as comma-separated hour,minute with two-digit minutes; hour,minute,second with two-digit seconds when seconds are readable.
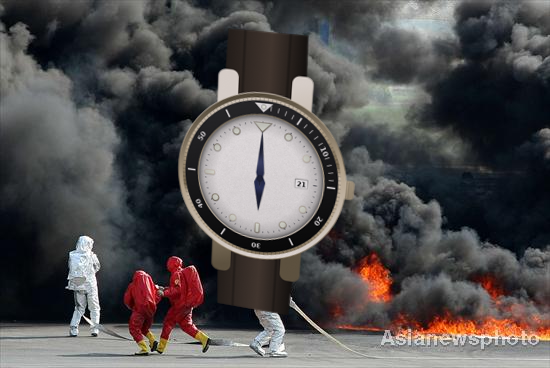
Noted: 6,00
